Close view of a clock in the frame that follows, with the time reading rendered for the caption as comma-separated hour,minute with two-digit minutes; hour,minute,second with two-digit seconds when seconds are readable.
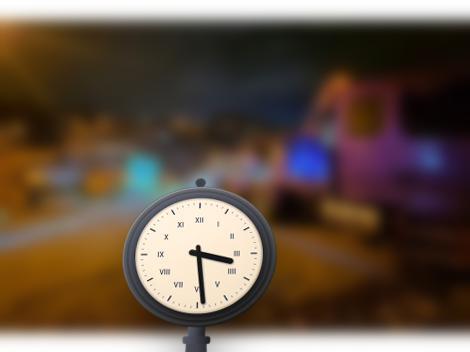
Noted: 3,29
